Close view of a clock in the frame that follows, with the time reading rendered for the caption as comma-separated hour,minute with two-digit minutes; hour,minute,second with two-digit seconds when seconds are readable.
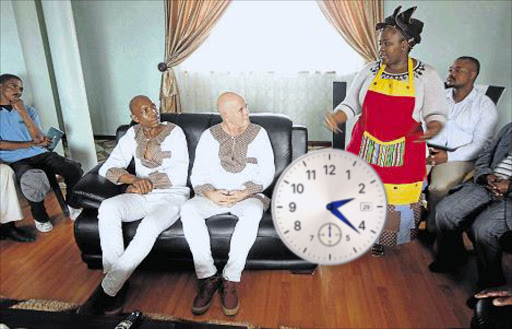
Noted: 2,22
